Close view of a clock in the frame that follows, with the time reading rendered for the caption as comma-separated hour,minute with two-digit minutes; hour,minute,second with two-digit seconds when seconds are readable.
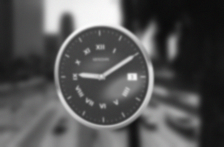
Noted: 9,10
